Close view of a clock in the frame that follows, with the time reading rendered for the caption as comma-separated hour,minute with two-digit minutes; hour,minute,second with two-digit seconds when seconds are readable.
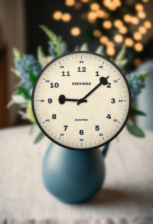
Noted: 9,08
